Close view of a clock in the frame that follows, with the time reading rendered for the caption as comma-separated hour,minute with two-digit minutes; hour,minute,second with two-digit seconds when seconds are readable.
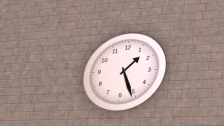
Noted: 1,26
